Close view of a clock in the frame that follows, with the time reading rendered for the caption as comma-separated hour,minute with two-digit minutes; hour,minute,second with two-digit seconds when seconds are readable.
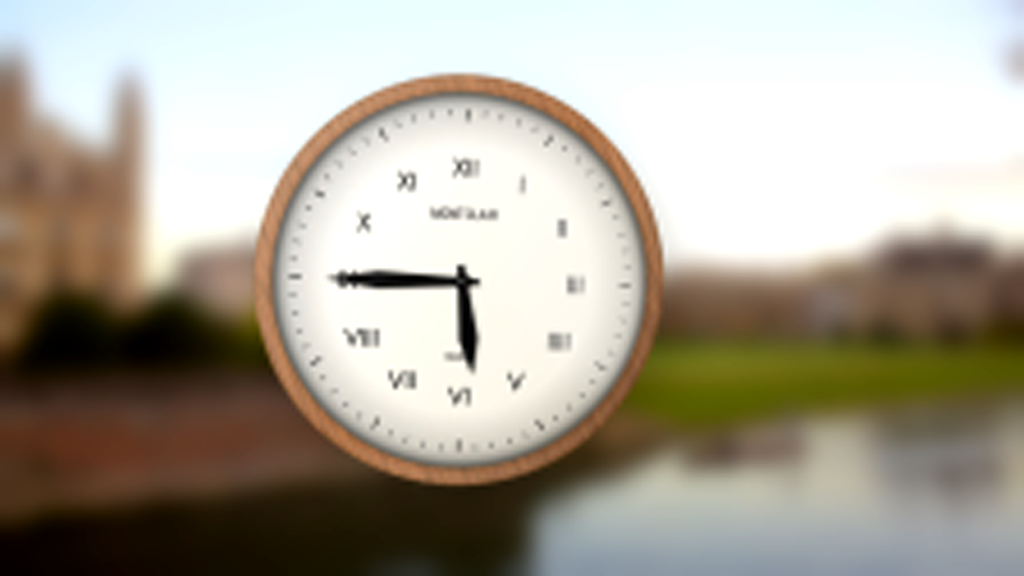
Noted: 5,45
